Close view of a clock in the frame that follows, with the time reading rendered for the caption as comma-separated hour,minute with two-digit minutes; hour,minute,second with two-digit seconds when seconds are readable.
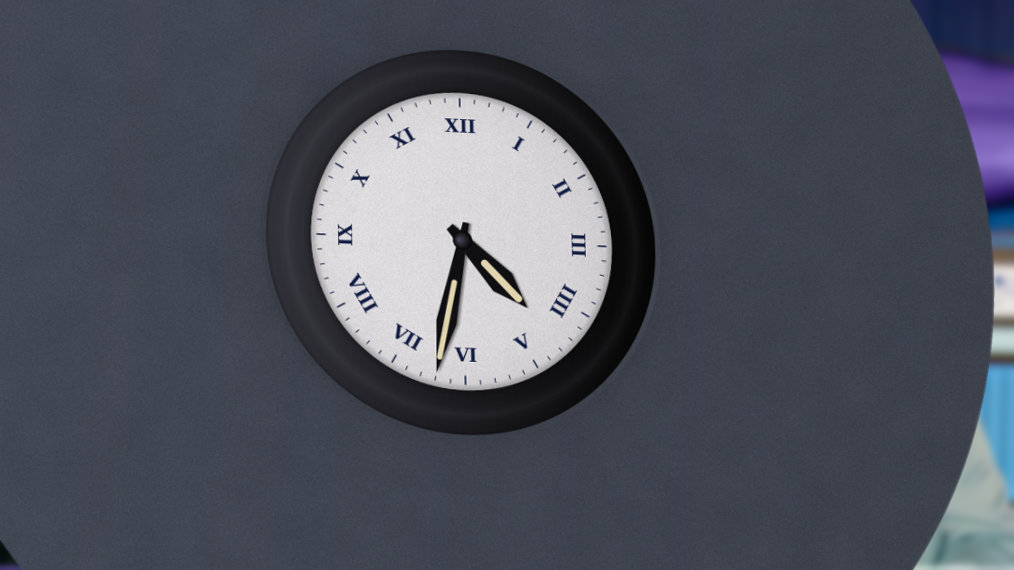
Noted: 4,32
